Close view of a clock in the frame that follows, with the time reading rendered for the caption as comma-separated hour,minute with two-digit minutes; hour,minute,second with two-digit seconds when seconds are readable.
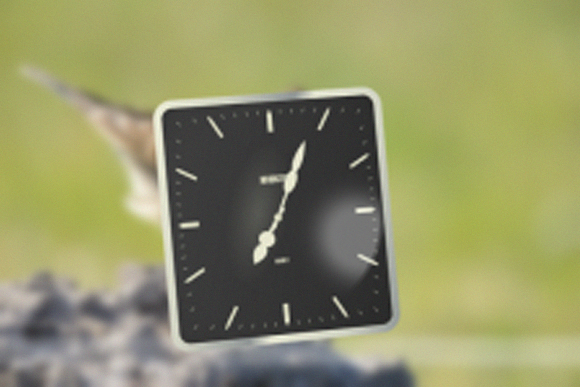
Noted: 7,04
